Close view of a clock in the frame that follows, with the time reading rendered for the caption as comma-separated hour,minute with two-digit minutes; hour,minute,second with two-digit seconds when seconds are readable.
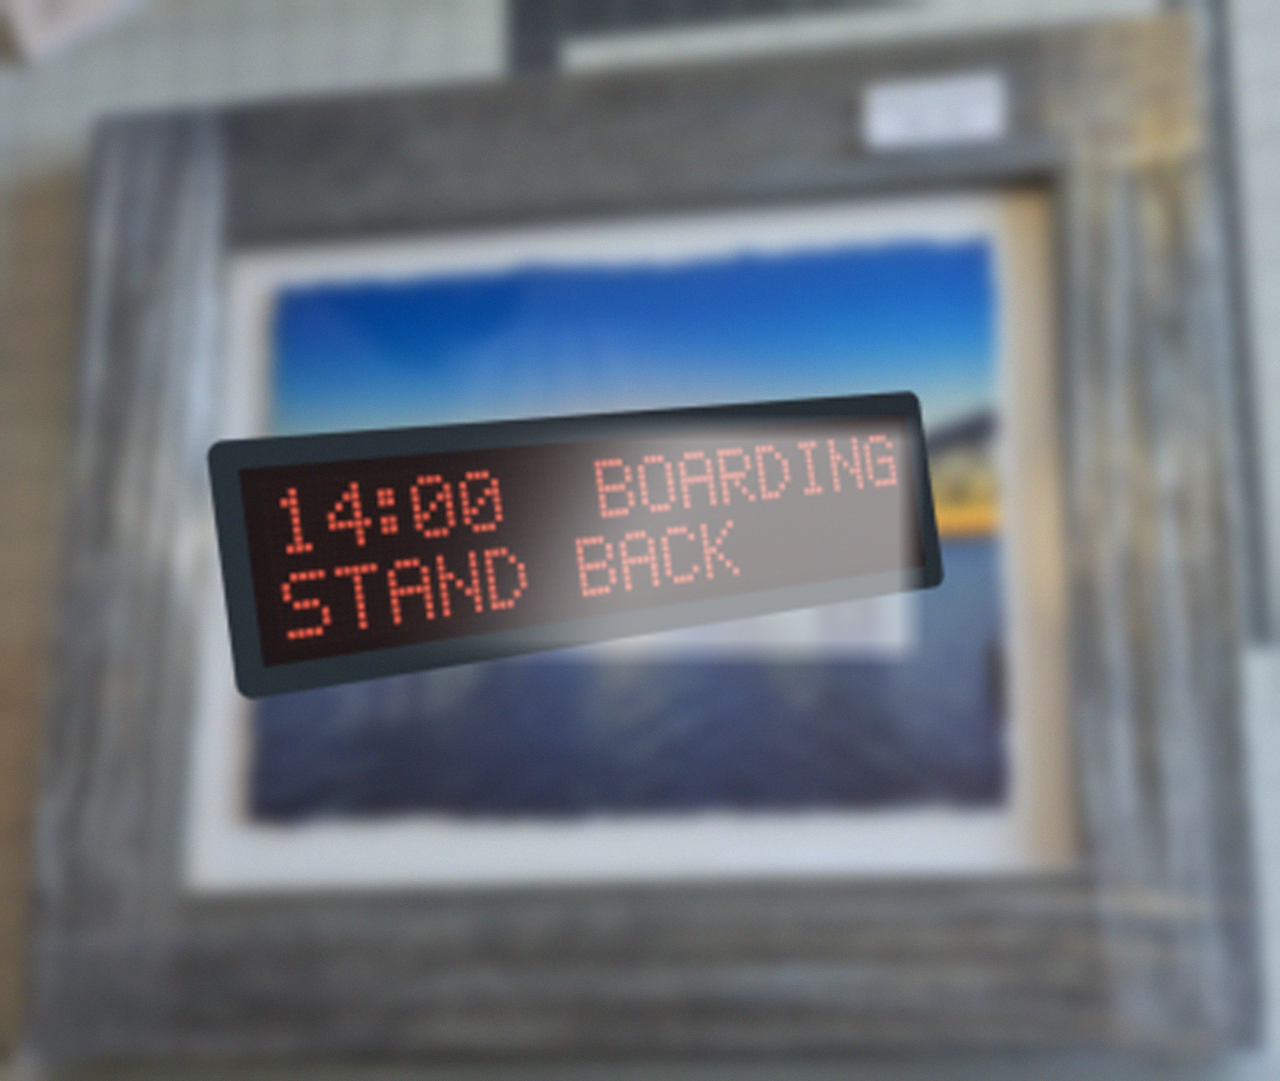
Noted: 14,00
